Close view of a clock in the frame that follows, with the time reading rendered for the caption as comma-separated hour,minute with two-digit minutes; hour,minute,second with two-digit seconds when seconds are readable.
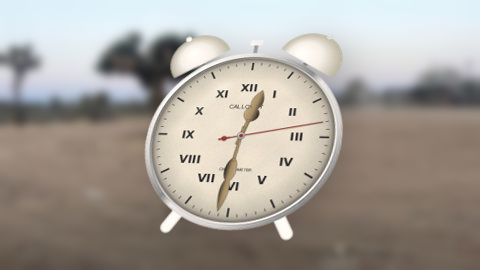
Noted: 12,31,13
